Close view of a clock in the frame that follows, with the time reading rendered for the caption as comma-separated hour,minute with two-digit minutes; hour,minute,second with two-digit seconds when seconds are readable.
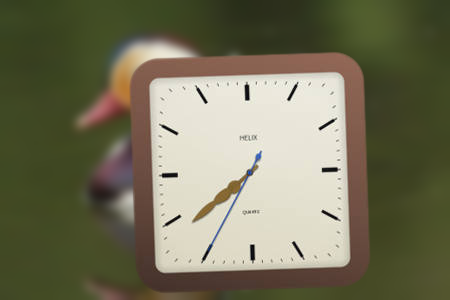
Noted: 7,38,35
